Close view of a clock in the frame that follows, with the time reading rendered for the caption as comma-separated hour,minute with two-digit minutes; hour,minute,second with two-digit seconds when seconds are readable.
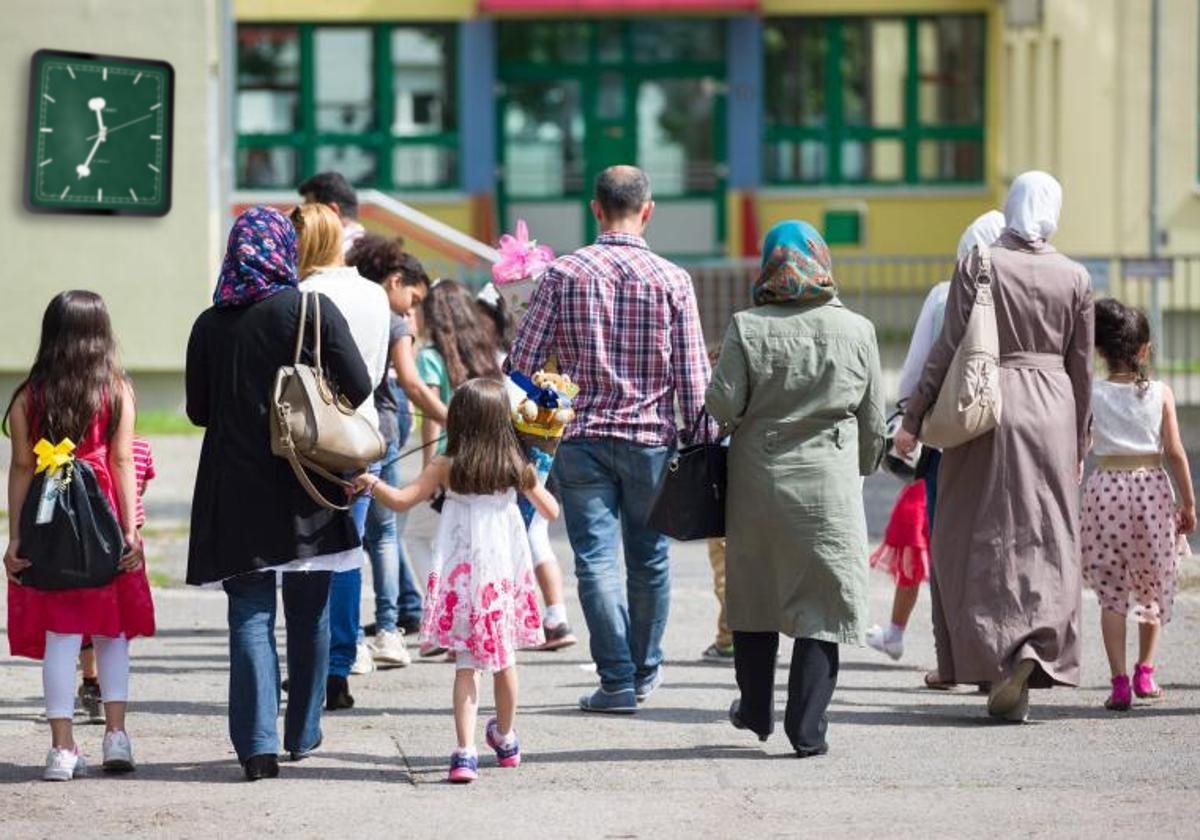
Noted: 11,34,11
